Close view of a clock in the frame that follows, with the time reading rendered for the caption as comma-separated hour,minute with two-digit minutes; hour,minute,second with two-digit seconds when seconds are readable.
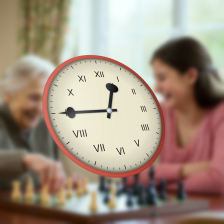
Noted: 12,45
